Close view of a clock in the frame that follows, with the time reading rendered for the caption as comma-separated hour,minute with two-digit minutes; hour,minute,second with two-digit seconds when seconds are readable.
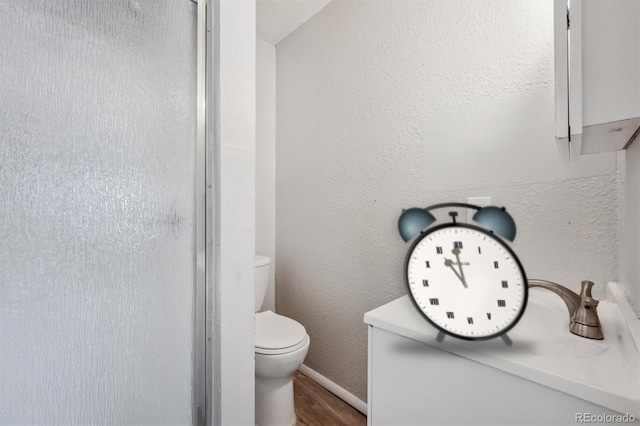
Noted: 10,59
